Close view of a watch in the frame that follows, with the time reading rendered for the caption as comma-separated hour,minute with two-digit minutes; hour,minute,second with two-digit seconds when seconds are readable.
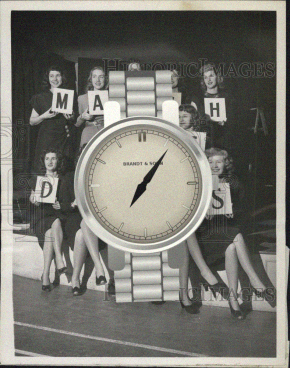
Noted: 7,06
